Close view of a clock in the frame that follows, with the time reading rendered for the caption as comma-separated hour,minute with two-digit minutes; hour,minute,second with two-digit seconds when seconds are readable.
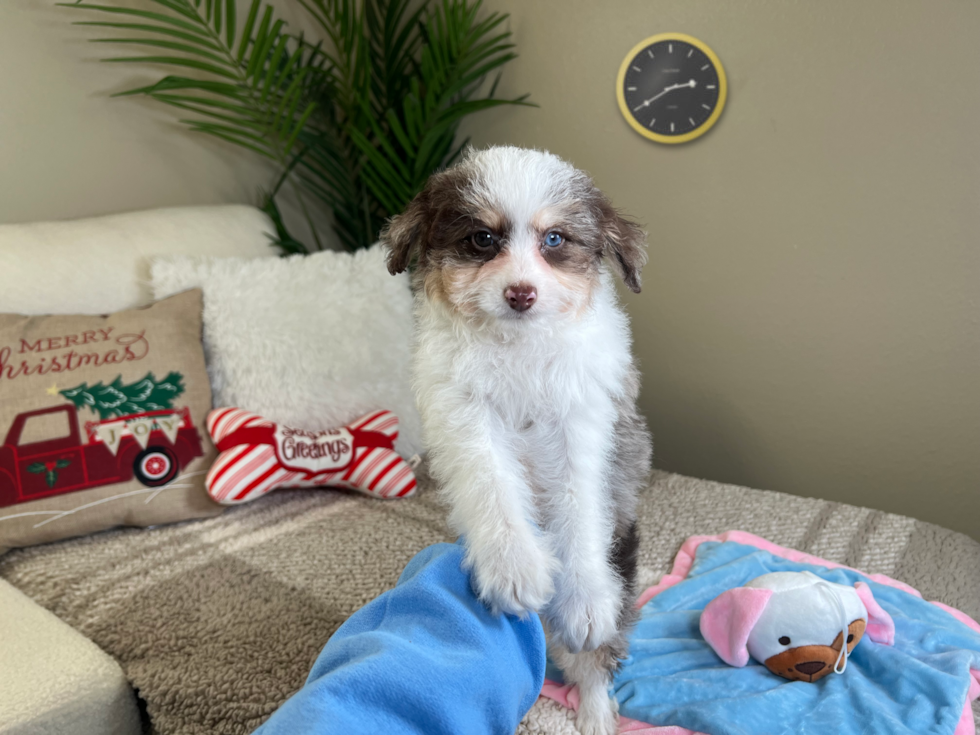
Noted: 2,40
